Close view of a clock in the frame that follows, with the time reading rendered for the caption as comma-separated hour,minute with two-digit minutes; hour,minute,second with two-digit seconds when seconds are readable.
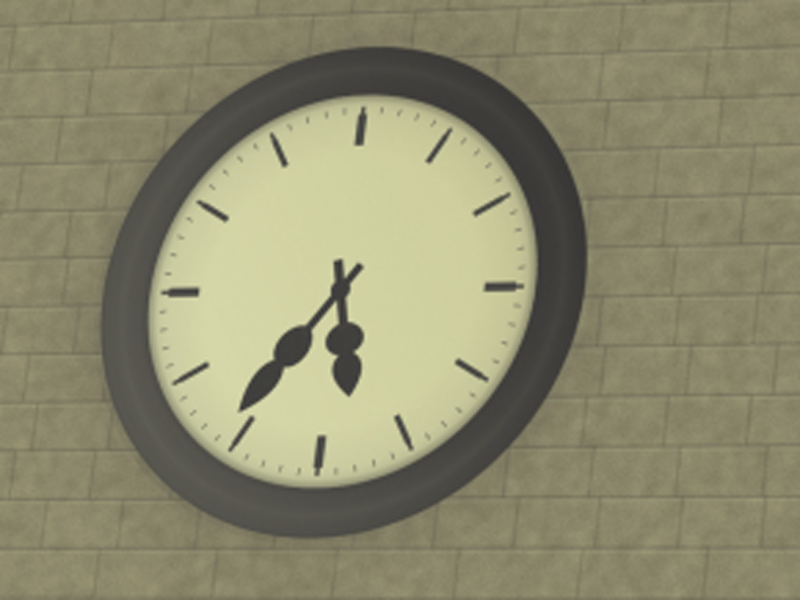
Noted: 5,36
